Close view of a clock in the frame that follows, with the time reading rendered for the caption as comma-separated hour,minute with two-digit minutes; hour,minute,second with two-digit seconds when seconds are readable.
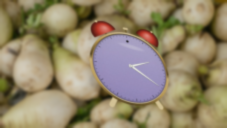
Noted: 2,21
